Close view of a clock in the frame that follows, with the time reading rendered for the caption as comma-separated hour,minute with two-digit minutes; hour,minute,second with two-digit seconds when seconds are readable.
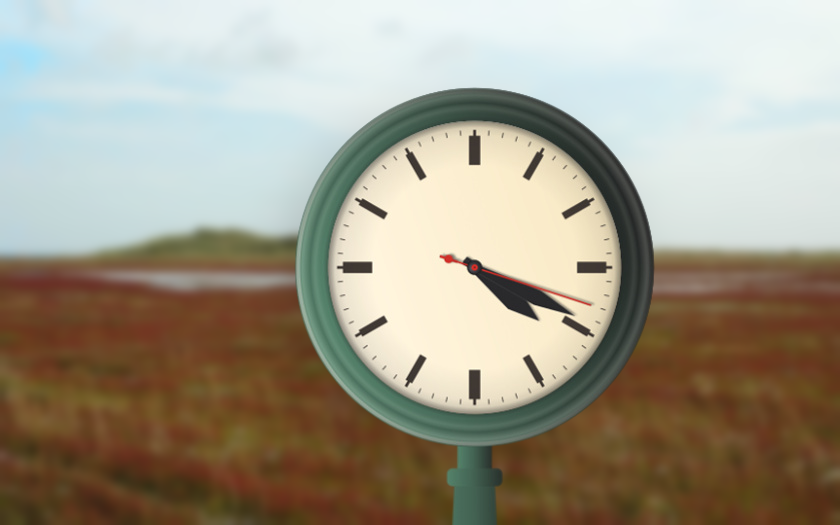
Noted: 4,19,18
